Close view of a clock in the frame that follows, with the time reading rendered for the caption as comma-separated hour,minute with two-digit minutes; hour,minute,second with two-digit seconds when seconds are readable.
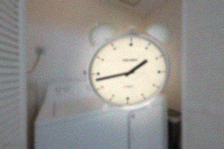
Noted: 1,43
